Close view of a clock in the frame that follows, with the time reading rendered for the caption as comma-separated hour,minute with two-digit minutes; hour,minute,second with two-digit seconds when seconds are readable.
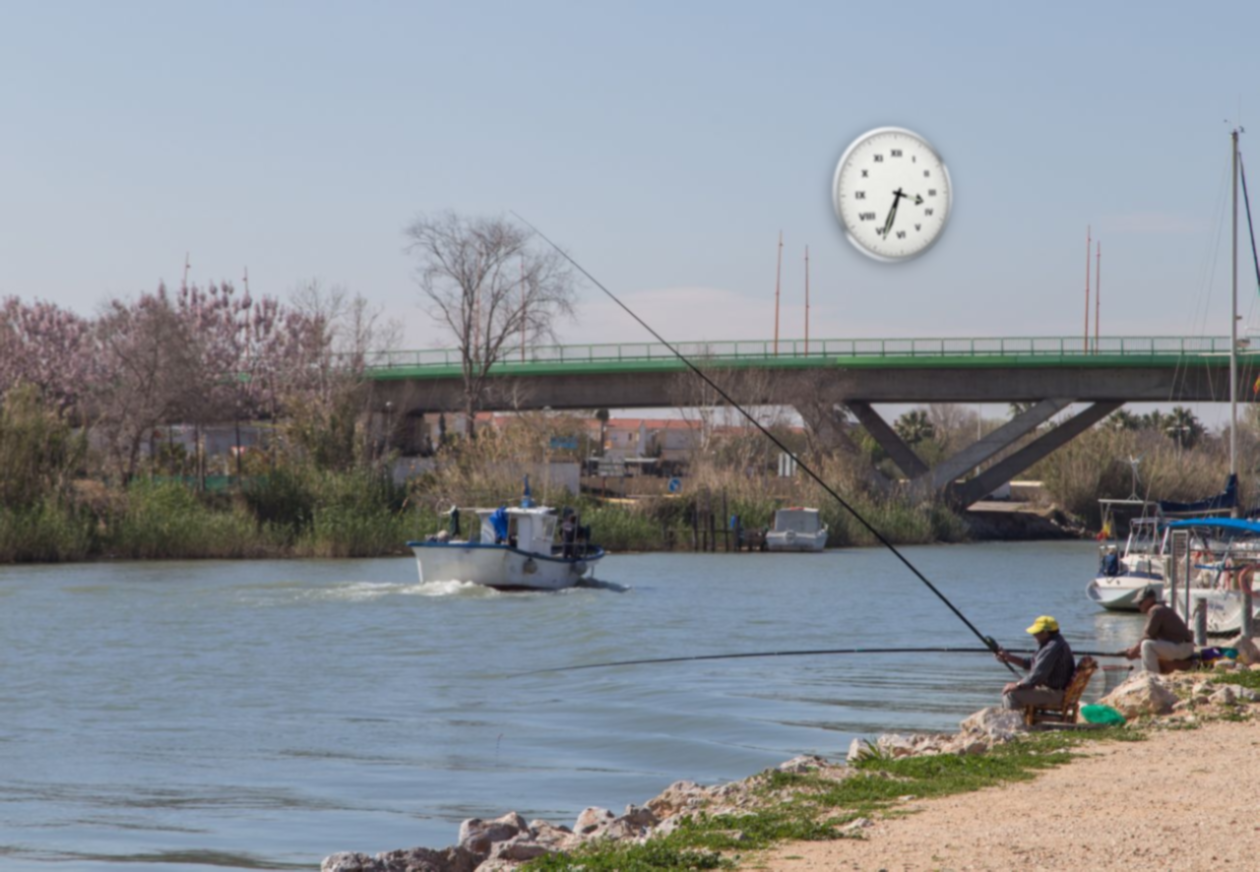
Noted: 3,34
